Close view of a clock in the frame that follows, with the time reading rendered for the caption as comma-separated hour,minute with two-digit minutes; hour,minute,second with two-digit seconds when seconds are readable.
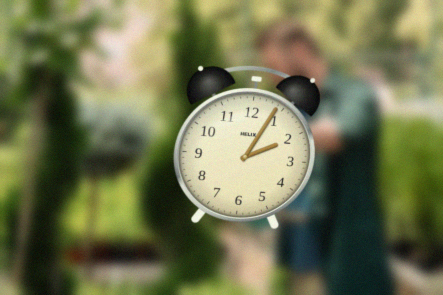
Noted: 2,04
